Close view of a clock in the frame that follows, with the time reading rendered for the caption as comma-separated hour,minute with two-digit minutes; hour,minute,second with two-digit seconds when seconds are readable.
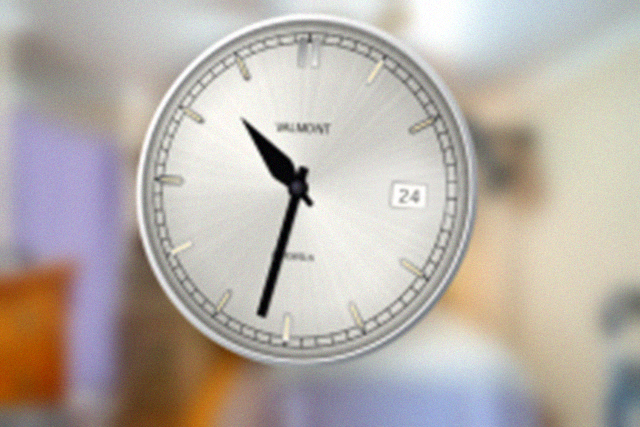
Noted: 10,32
